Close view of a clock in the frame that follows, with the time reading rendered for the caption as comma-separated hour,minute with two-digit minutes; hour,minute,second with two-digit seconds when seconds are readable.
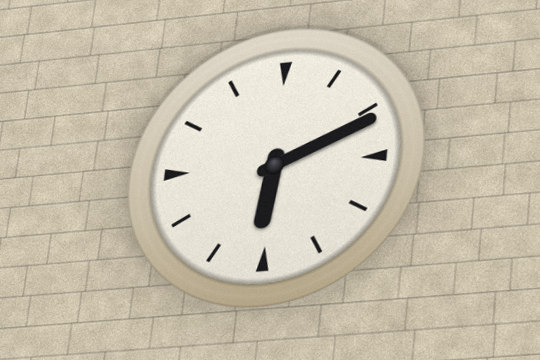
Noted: 6,11
